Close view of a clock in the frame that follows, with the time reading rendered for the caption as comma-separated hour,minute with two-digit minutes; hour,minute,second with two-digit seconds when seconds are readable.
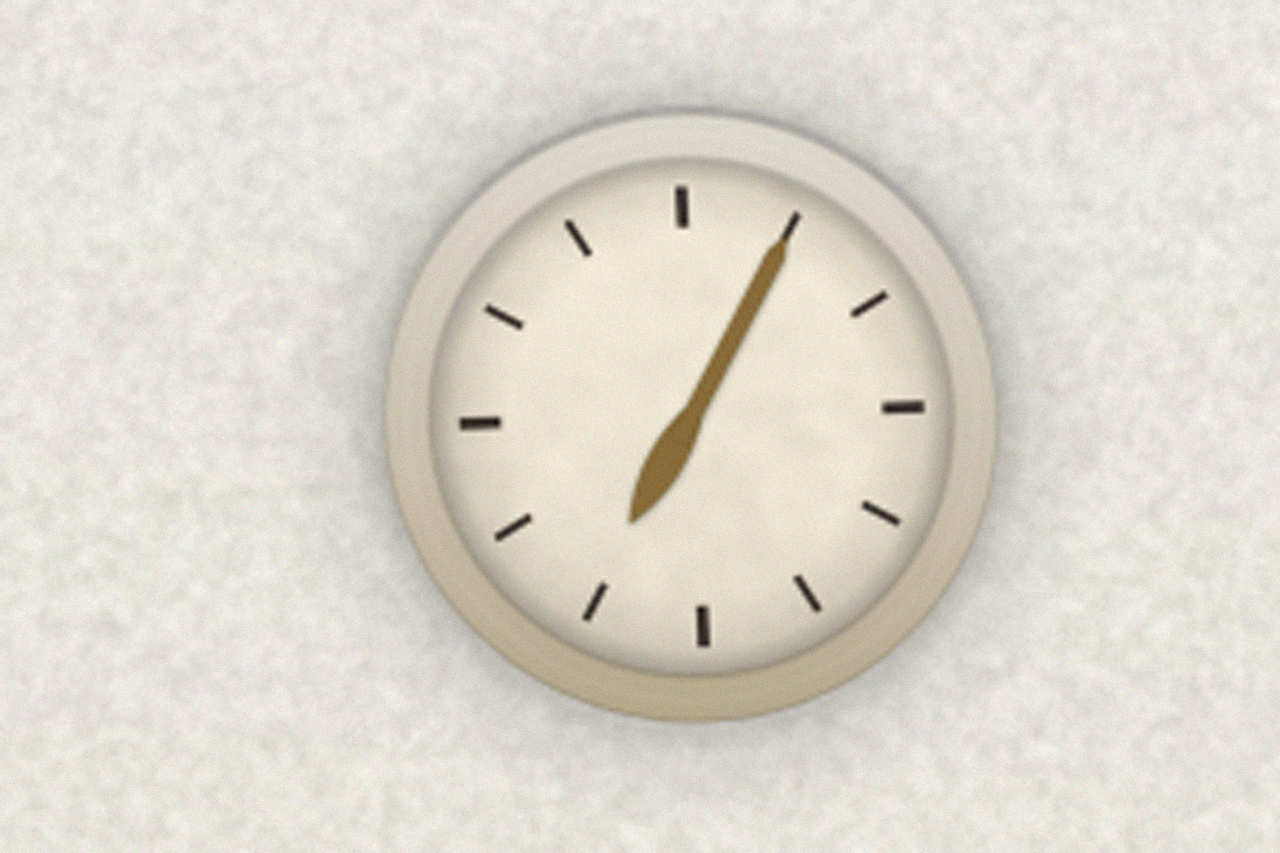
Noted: 7,05
